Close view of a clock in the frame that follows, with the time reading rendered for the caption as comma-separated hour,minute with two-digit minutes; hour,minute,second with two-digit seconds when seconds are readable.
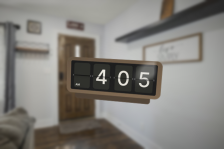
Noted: 4,05
